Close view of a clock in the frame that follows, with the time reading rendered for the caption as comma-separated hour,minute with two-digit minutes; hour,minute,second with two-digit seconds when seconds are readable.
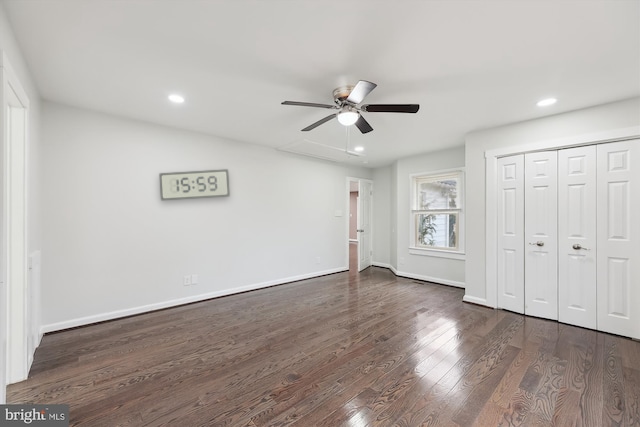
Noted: 15,59
